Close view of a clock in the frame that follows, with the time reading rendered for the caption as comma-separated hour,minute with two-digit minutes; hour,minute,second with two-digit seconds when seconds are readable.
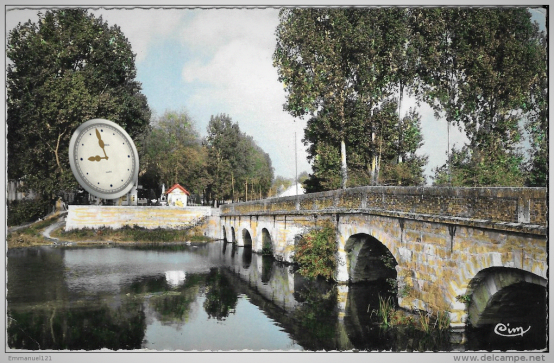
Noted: 8,58
